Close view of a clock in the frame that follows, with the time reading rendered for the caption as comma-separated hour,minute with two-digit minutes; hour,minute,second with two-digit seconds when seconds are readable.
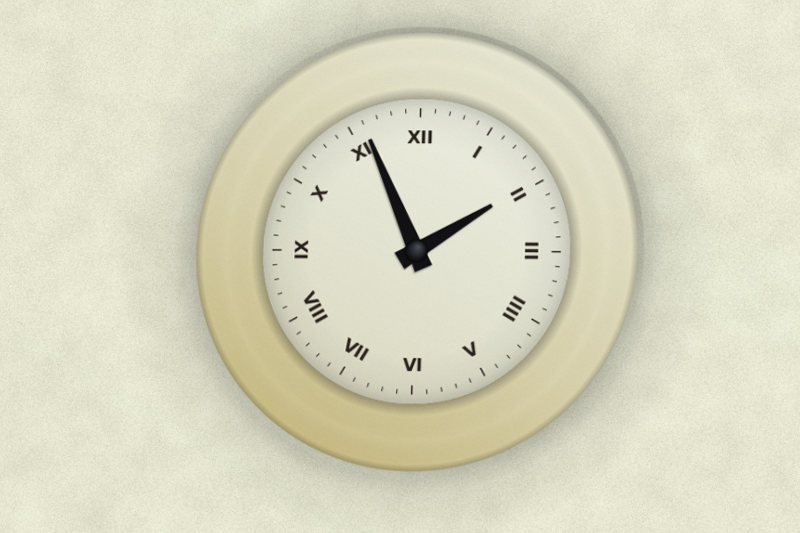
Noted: 1,56
